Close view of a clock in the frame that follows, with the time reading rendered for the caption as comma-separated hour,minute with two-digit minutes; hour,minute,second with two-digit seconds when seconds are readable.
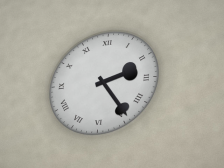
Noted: 2,24
